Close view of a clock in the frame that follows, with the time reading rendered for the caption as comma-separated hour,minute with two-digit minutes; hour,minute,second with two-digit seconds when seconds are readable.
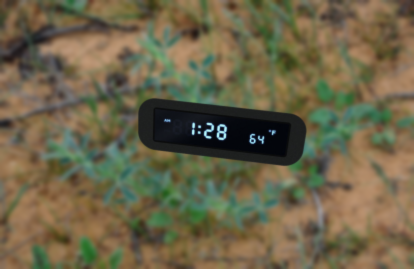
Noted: 1,28
